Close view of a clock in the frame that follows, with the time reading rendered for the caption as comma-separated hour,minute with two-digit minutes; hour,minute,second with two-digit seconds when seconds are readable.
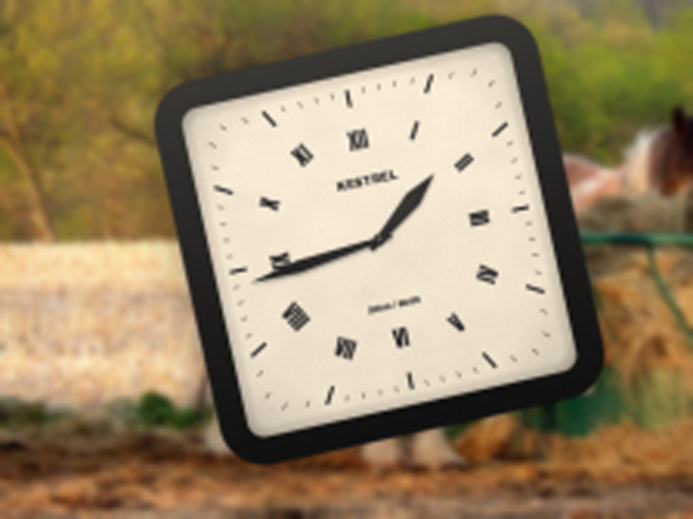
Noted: 1,44
